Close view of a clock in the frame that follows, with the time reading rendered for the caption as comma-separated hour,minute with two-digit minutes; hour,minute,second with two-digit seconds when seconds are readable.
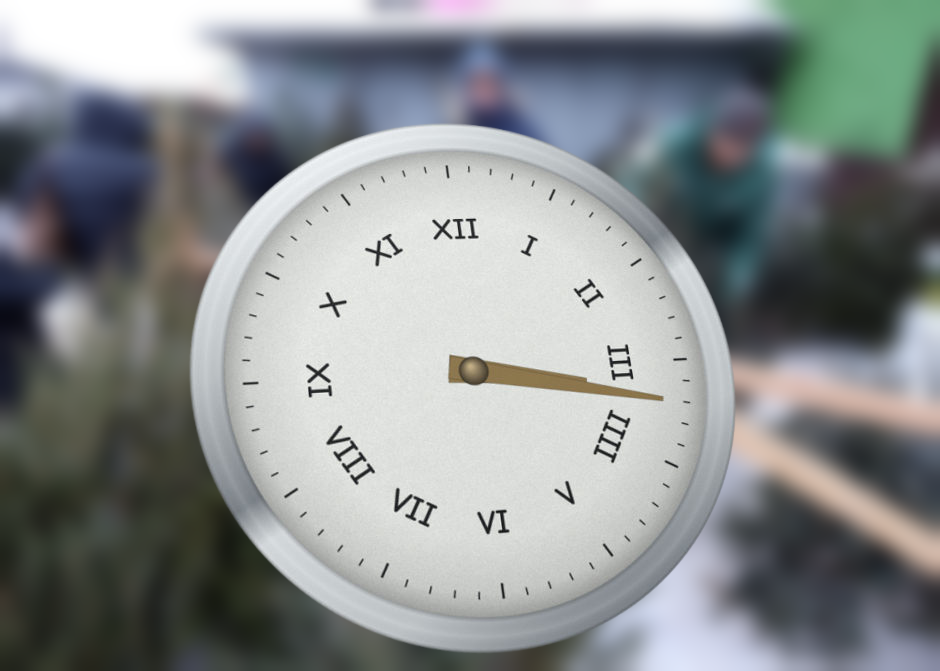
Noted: 3,17
